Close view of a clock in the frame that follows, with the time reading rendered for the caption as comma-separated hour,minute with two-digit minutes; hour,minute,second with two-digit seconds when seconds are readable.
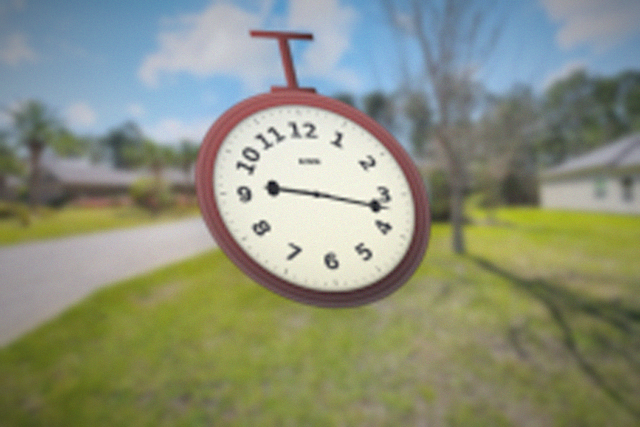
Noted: 9,17
